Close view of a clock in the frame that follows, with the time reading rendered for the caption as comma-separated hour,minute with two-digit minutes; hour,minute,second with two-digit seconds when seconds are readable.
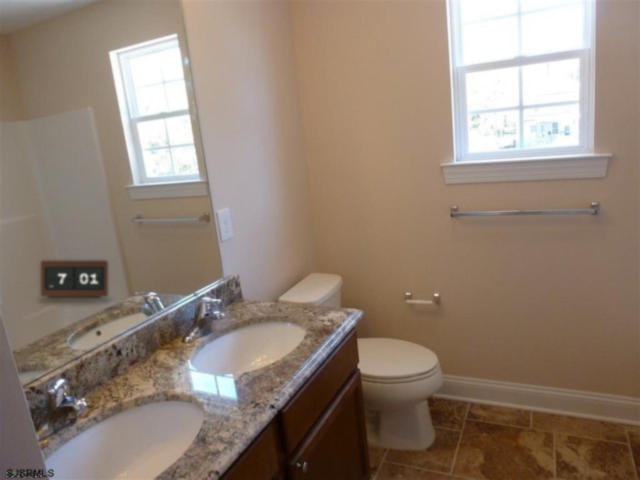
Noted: 7,01
